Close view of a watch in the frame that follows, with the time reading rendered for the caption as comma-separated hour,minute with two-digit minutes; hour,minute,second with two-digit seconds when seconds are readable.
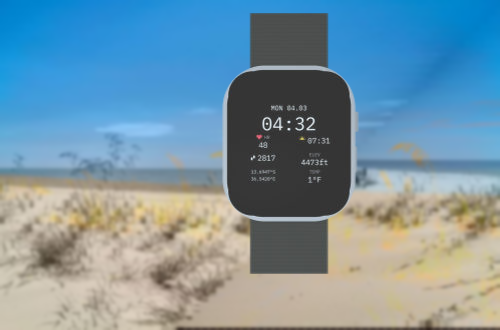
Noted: 4,32
